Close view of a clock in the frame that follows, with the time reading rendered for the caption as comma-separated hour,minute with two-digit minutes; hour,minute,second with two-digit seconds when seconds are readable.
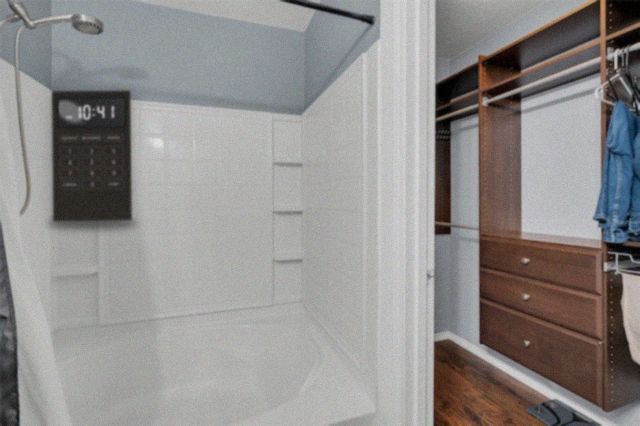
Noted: 10,41
